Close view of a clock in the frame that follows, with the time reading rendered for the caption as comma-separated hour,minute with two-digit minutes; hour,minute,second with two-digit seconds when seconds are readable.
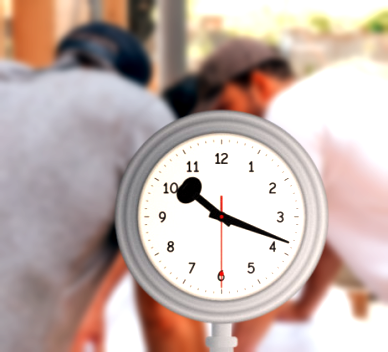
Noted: 10,18,30
